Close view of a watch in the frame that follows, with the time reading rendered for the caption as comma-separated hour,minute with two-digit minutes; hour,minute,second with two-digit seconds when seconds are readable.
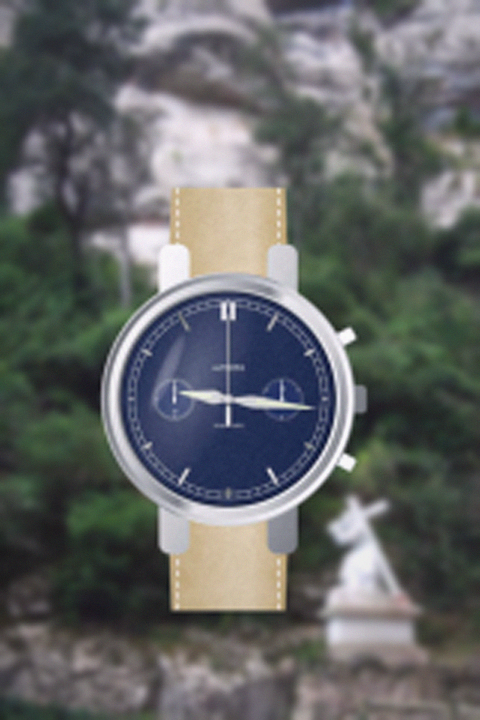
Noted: 9,16
